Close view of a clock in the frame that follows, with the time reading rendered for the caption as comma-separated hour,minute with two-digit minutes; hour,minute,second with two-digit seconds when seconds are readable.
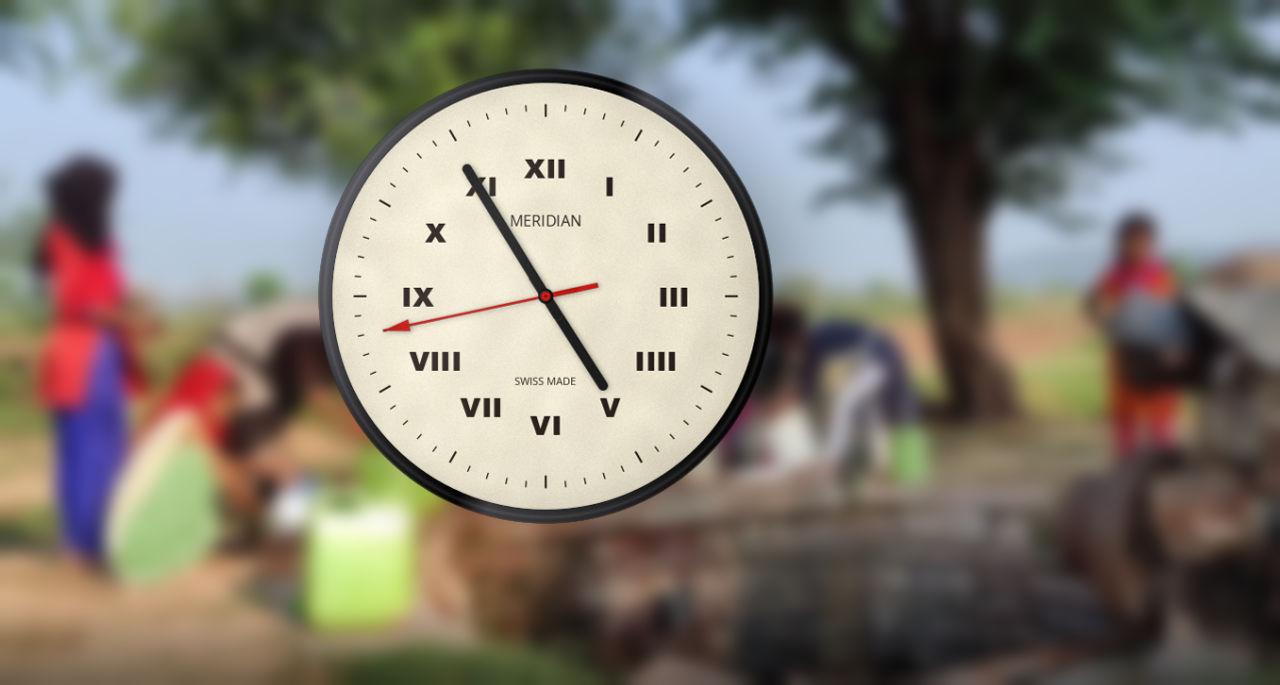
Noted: 4,54,43
